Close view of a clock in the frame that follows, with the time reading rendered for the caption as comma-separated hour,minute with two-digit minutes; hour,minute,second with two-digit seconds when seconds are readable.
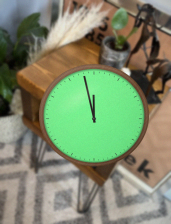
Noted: 11,58
